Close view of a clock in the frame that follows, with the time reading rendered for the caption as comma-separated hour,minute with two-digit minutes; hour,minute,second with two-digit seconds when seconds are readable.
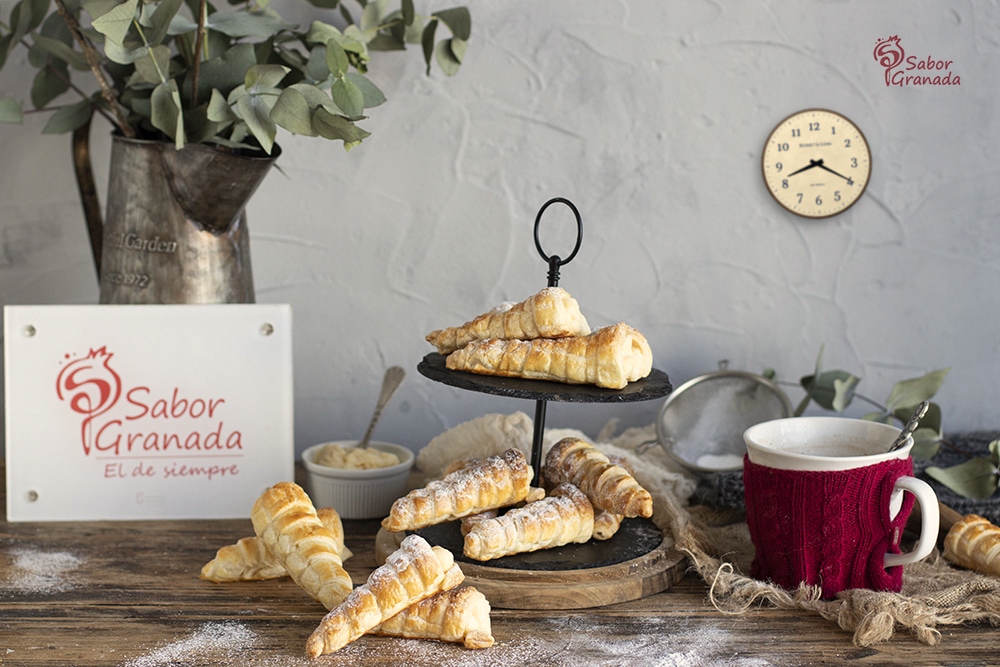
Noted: 8,20
